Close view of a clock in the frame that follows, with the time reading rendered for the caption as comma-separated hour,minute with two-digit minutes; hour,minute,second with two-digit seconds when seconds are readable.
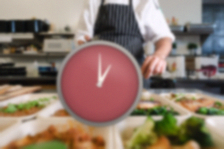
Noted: 1,00
